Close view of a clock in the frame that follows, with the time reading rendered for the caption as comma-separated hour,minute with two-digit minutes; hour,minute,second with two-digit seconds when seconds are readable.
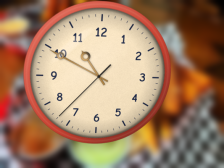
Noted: 10,49,37
